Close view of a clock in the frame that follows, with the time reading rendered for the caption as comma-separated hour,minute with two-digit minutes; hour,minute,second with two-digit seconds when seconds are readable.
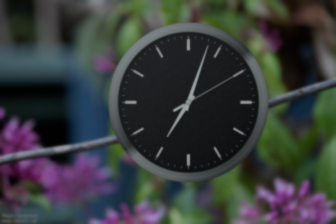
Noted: 7,03,10
